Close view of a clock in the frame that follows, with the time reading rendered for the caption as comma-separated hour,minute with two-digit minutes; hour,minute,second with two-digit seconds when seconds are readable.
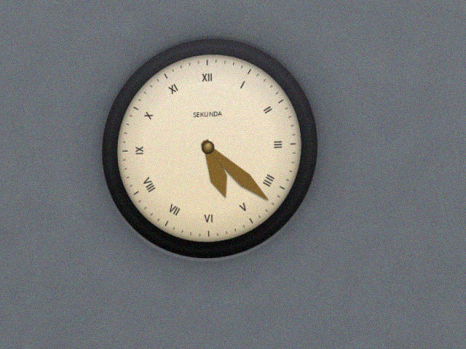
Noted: 5,22
